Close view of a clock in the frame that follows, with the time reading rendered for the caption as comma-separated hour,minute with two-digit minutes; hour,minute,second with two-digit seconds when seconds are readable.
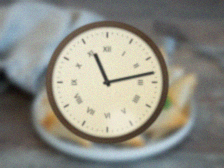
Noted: 11,13
